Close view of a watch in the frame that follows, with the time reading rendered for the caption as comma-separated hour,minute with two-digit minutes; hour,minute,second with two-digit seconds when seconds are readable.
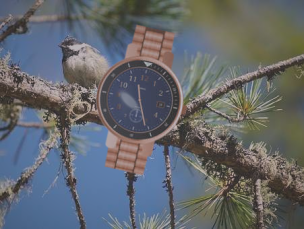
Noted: 11,26
